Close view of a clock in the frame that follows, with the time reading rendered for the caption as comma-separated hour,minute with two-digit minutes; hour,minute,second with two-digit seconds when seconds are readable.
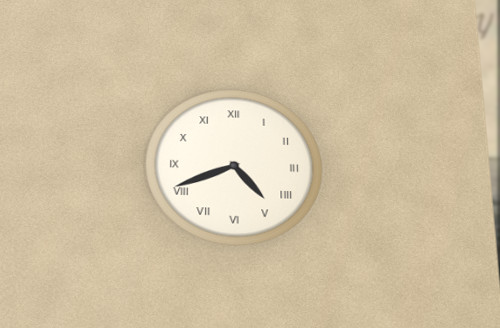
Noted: 4,41
